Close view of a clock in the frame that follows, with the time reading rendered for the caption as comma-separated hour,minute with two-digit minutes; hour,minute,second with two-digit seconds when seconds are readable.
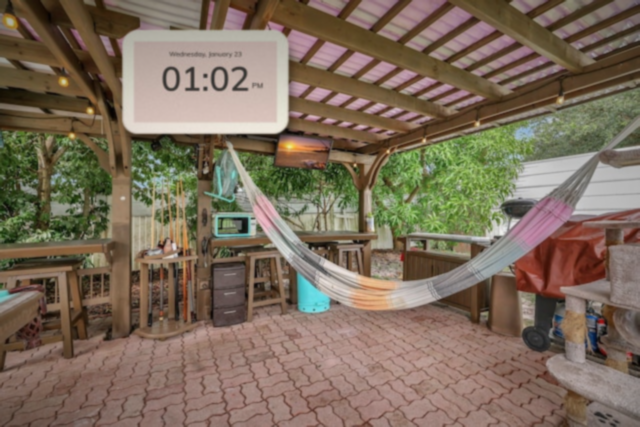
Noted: 1,02
